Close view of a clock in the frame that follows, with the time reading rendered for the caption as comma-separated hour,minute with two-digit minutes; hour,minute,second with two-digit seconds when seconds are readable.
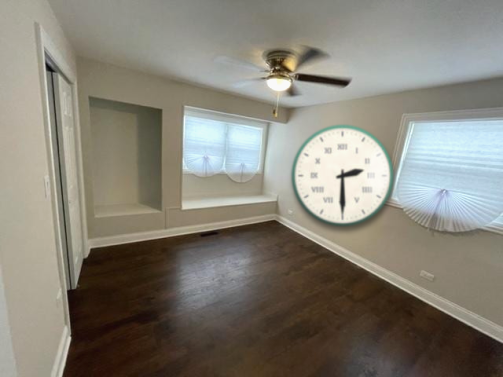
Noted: 2,30
